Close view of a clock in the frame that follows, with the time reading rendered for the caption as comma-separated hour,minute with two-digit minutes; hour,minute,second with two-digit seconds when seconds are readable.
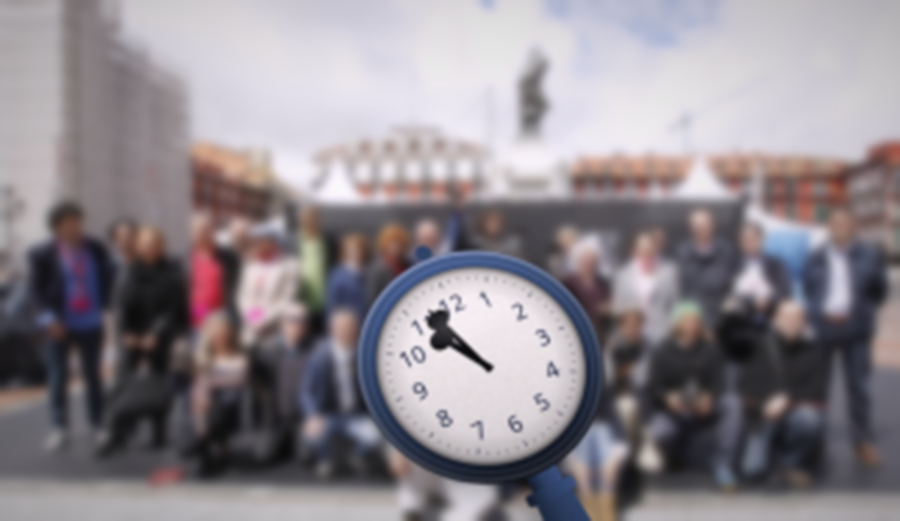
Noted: 10,57
